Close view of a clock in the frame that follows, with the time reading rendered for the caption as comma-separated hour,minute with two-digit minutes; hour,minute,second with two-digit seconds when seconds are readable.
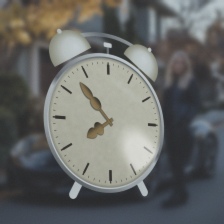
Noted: 7,53
